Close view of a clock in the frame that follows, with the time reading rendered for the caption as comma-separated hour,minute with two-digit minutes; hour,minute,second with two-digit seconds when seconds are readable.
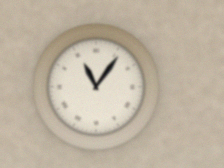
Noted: 11,06
